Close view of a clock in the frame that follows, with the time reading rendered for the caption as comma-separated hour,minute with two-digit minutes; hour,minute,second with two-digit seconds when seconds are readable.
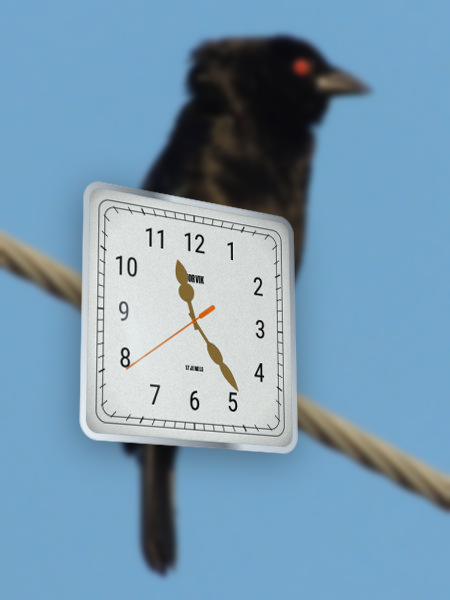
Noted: 11,23,39
